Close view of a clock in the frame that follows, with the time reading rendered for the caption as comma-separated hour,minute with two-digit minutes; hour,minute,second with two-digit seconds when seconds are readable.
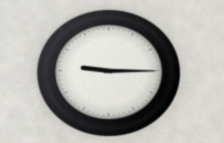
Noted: 9,15
